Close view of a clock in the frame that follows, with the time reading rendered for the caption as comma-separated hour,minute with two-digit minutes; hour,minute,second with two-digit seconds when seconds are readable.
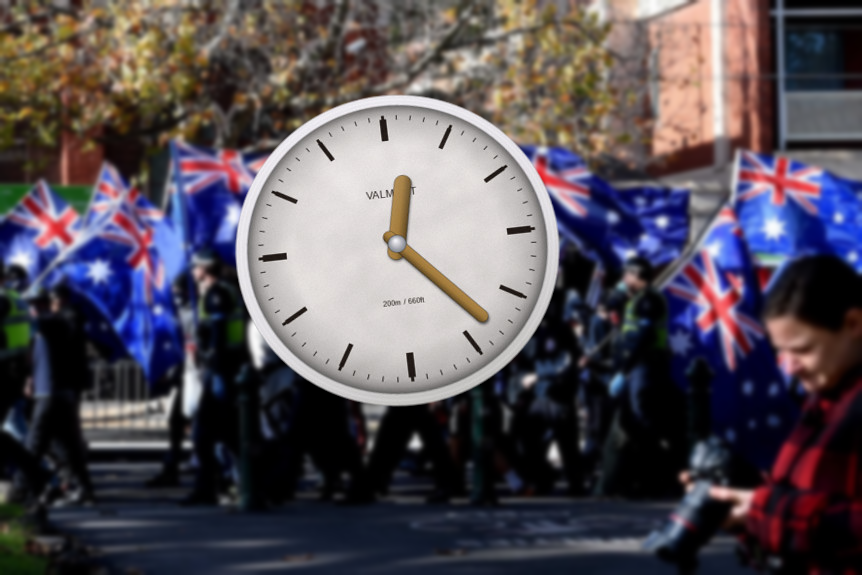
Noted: 12,23
